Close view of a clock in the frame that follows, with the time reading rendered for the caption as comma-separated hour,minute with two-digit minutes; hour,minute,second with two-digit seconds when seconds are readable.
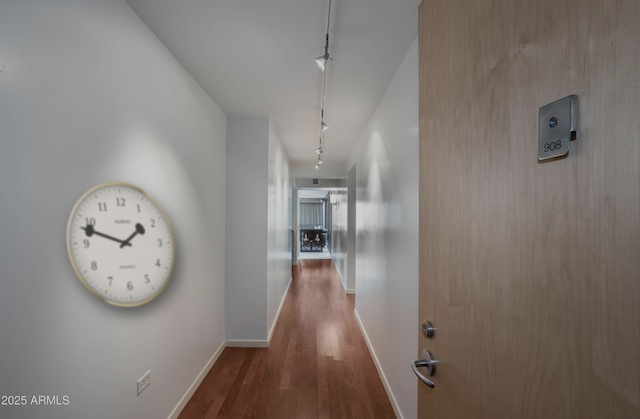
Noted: 1,48
